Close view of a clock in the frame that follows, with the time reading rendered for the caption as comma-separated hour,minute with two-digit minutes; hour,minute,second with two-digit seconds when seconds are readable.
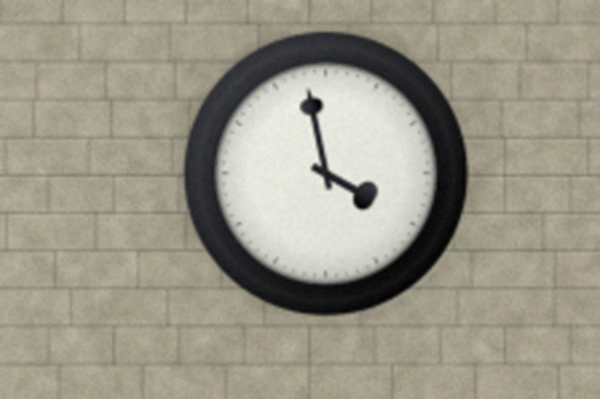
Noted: 3,58
